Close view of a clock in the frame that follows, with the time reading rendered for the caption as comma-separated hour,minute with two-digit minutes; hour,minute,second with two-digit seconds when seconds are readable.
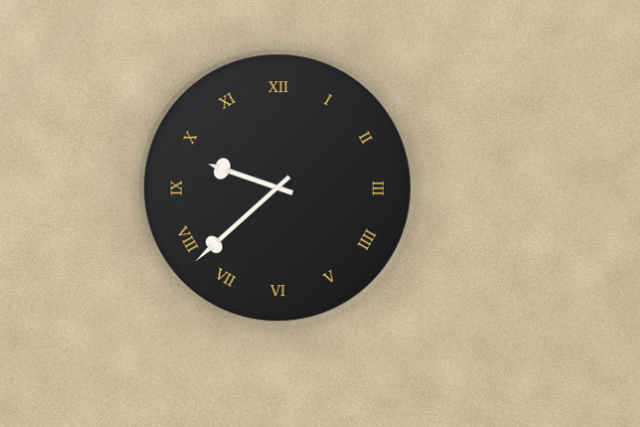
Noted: 9,38
